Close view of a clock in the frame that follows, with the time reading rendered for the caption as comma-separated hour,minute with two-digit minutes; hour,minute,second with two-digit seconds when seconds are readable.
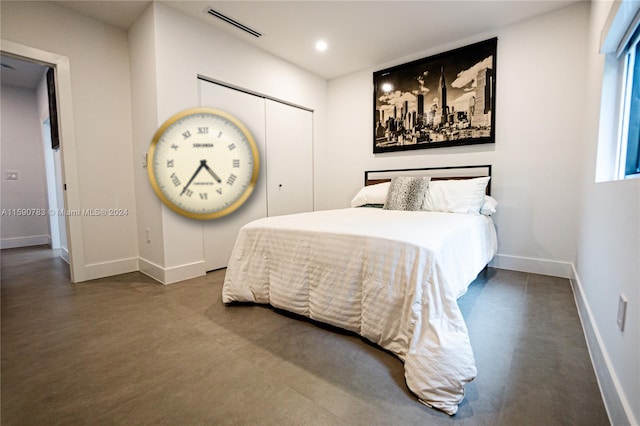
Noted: 4,36
